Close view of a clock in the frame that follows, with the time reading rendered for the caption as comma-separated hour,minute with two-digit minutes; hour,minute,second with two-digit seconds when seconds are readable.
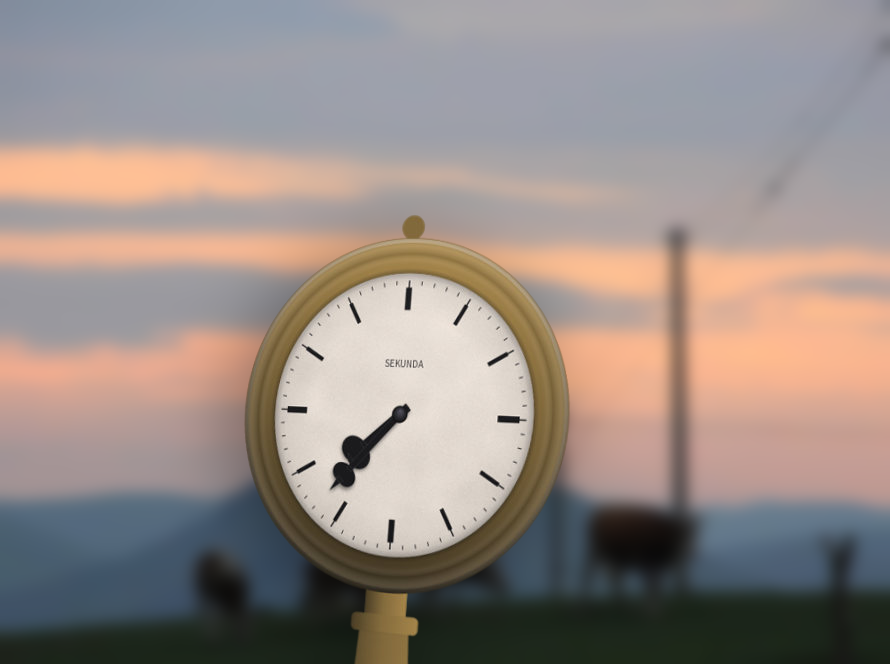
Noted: 7,37
